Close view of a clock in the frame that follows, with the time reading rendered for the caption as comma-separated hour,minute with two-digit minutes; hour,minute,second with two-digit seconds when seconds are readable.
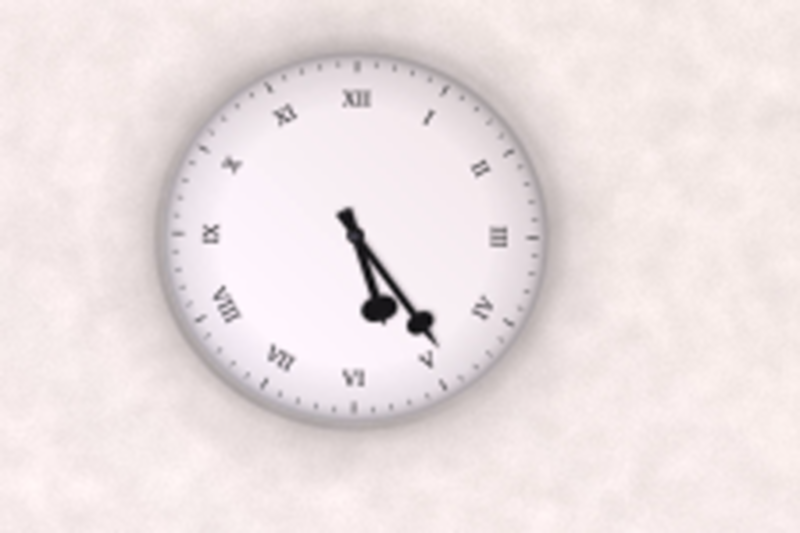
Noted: 5,24
